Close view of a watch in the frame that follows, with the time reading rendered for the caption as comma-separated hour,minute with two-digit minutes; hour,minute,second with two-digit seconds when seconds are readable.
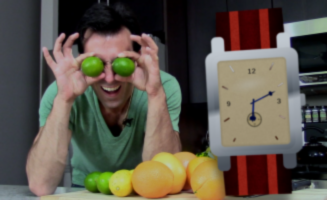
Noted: 6,11
